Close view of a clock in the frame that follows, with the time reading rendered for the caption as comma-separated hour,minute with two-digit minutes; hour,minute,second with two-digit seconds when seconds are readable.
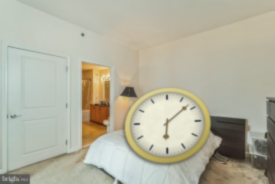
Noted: 6,08
